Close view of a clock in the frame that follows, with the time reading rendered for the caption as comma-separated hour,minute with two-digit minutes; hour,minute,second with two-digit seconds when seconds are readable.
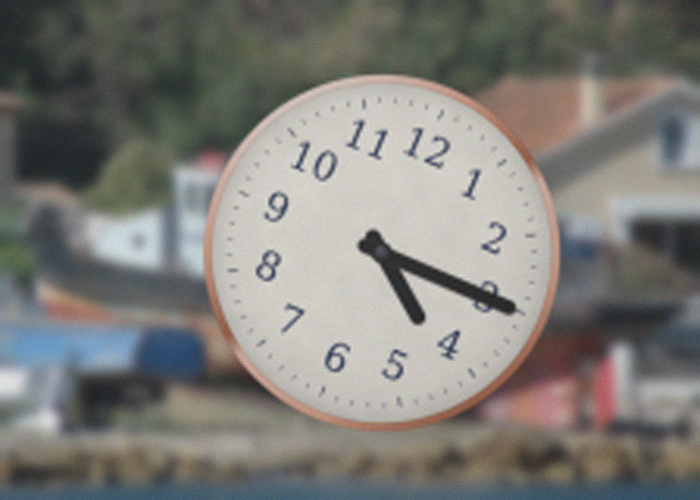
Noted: 4,15
